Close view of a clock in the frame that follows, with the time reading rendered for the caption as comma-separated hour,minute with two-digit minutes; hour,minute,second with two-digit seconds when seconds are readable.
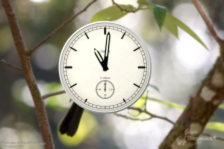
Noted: 11,01
